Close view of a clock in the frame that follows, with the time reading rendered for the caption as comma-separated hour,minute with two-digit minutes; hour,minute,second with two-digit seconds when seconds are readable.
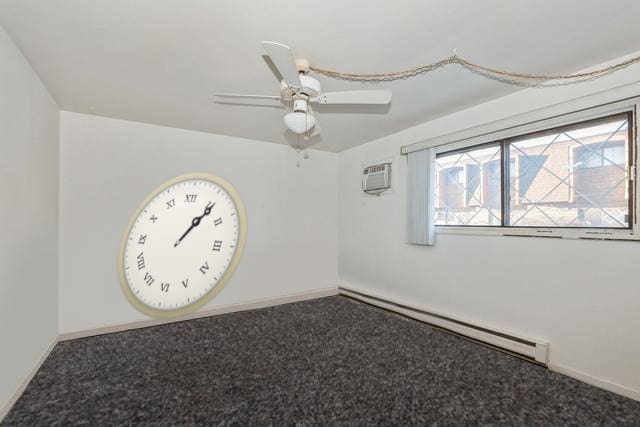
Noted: 1,06
